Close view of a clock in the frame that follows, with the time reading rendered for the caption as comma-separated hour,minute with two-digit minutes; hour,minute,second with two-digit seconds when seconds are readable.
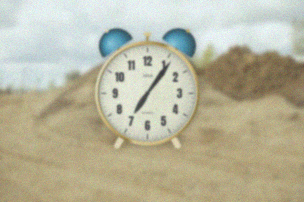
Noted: 7,06
